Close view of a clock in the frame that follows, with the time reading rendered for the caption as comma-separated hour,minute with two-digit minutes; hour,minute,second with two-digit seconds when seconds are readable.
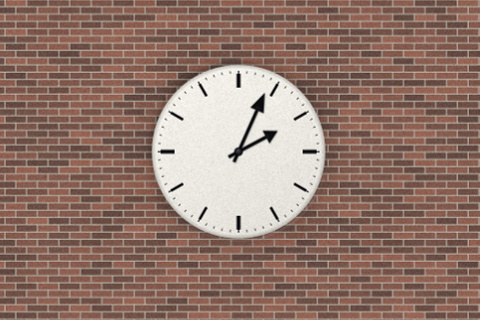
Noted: 2,04
